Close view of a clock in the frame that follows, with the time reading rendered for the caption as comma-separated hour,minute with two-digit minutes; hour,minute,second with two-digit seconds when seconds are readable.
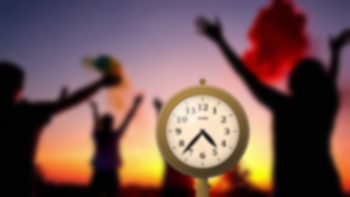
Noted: 4,37
